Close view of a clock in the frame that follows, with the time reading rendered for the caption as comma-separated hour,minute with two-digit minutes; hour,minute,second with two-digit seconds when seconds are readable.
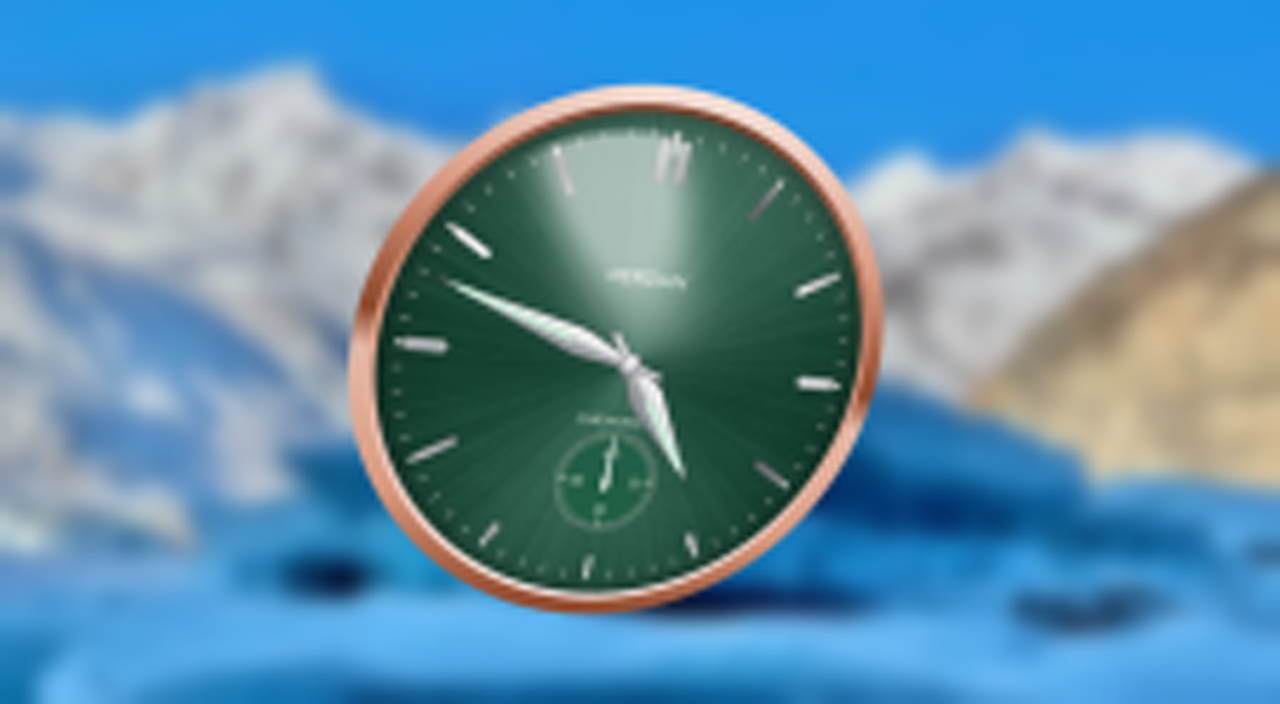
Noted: 4,48
